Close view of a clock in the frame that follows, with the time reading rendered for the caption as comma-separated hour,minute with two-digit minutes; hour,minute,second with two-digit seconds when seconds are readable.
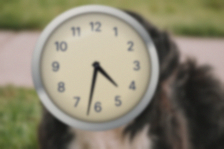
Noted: 4,32
